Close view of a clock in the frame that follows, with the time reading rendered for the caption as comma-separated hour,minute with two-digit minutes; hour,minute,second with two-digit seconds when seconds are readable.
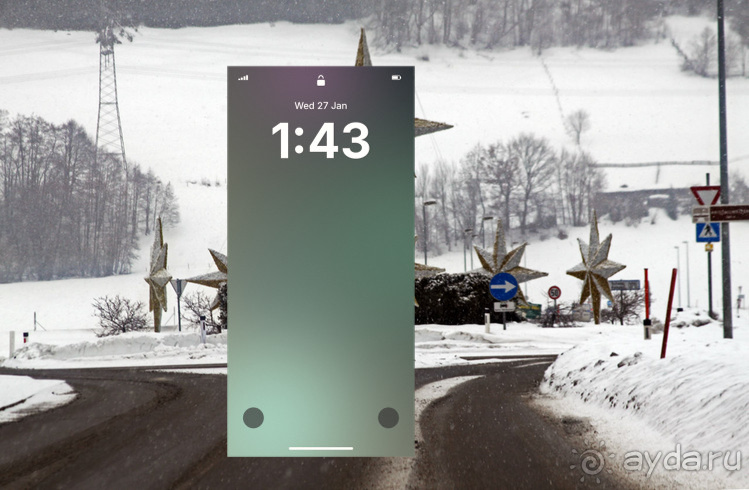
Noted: 1,43
